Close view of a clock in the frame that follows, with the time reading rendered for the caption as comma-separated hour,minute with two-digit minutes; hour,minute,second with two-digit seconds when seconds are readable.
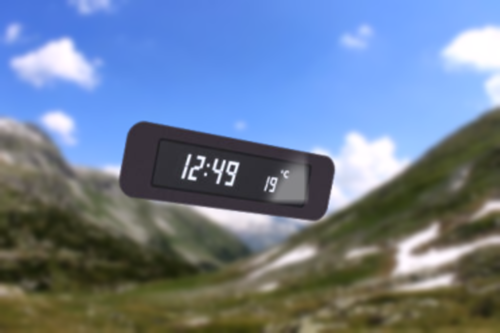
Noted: 12,49
